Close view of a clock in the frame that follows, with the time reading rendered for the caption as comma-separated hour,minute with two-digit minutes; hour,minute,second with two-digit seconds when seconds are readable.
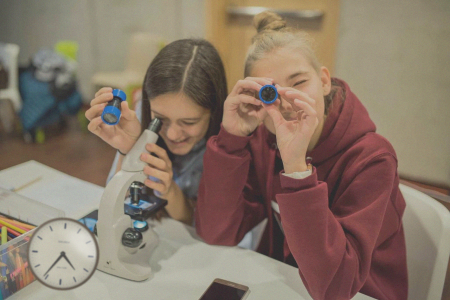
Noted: 4,36
